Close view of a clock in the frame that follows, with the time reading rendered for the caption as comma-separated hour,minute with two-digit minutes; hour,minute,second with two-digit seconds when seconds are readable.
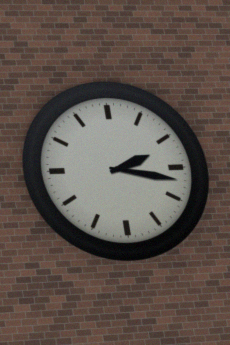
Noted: 2,17
